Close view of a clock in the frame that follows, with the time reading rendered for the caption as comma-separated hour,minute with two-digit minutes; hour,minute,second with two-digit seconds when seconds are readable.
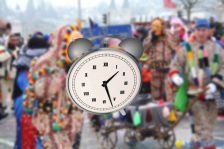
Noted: 1,27
